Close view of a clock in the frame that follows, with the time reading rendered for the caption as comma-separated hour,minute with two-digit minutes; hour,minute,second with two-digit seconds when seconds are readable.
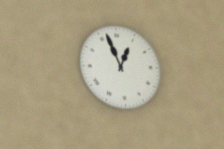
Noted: 12,57
